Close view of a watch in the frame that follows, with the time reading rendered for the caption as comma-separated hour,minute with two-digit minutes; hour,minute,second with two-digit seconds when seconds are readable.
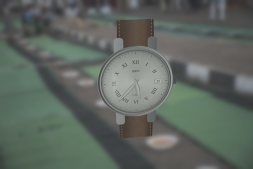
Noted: 5,37
